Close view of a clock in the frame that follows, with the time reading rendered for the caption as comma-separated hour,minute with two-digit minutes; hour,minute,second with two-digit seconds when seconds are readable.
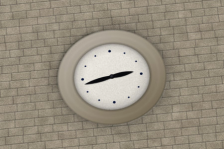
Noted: 2,43
